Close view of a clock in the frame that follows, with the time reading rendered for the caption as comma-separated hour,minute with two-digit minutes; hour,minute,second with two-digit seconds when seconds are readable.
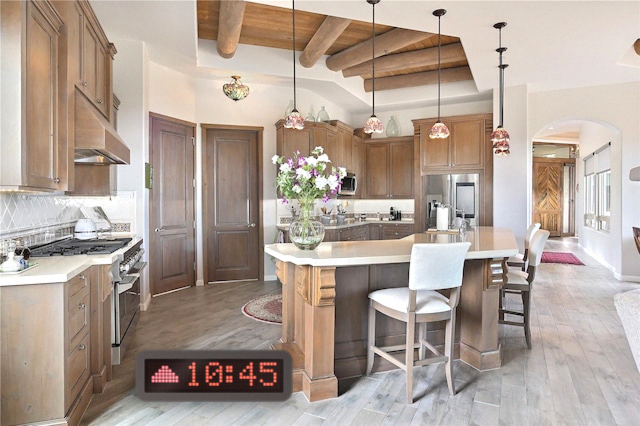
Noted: 10,45
